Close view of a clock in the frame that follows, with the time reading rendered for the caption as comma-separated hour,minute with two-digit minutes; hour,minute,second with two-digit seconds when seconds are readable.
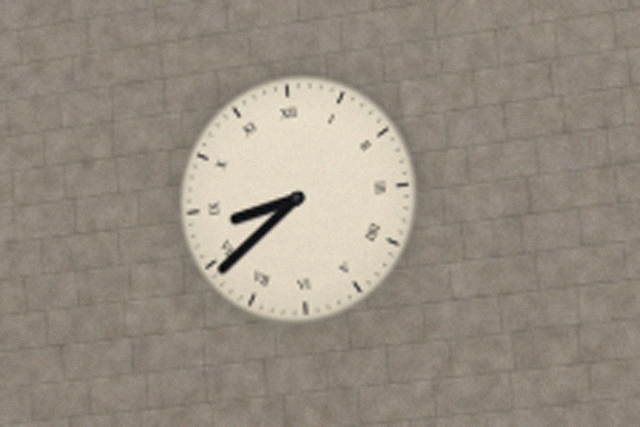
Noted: 8,39
